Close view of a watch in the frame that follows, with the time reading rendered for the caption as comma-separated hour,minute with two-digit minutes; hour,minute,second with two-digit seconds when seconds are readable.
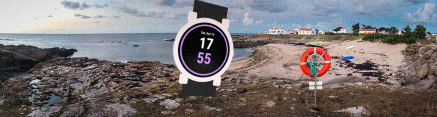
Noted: 17,55
